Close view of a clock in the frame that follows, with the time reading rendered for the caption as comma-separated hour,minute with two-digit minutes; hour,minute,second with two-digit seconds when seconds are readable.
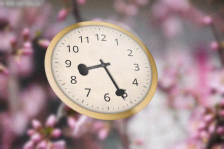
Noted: 8,26
